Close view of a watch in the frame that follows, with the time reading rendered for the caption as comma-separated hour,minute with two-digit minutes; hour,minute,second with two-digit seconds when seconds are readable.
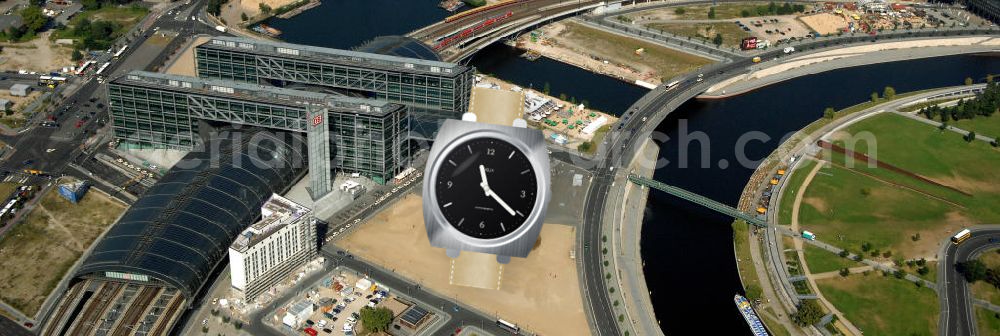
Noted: 11,21
